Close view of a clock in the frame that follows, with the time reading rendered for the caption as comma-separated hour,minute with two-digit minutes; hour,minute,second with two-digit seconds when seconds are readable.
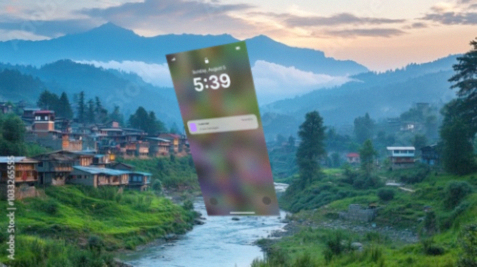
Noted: 5,39
